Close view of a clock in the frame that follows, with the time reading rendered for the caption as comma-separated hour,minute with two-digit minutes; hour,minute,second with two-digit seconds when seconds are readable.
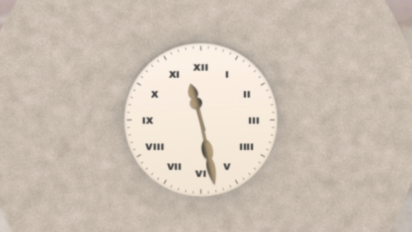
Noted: 11,28
